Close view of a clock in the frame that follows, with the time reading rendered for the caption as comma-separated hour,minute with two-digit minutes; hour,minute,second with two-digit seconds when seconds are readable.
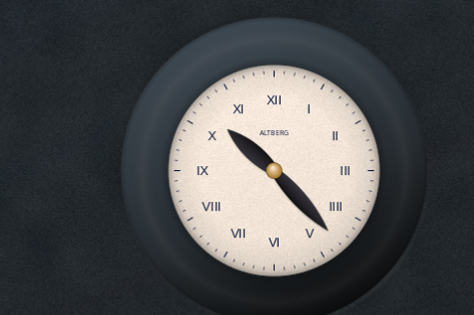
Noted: 10,23
